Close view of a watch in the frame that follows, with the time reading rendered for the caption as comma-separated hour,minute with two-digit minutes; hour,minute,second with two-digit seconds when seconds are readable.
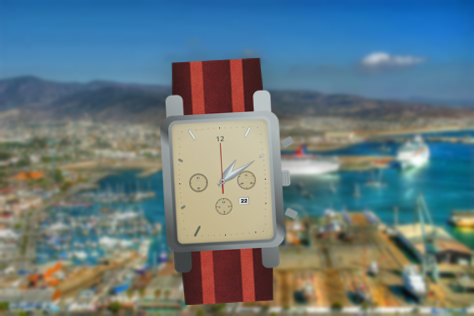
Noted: 1,10
